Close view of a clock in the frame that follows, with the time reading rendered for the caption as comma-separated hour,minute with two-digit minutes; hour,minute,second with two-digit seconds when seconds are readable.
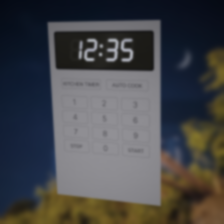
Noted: 12,35
